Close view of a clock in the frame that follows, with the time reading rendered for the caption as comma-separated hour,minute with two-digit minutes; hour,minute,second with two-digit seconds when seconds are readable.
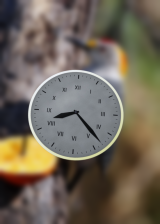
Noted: 8,23
